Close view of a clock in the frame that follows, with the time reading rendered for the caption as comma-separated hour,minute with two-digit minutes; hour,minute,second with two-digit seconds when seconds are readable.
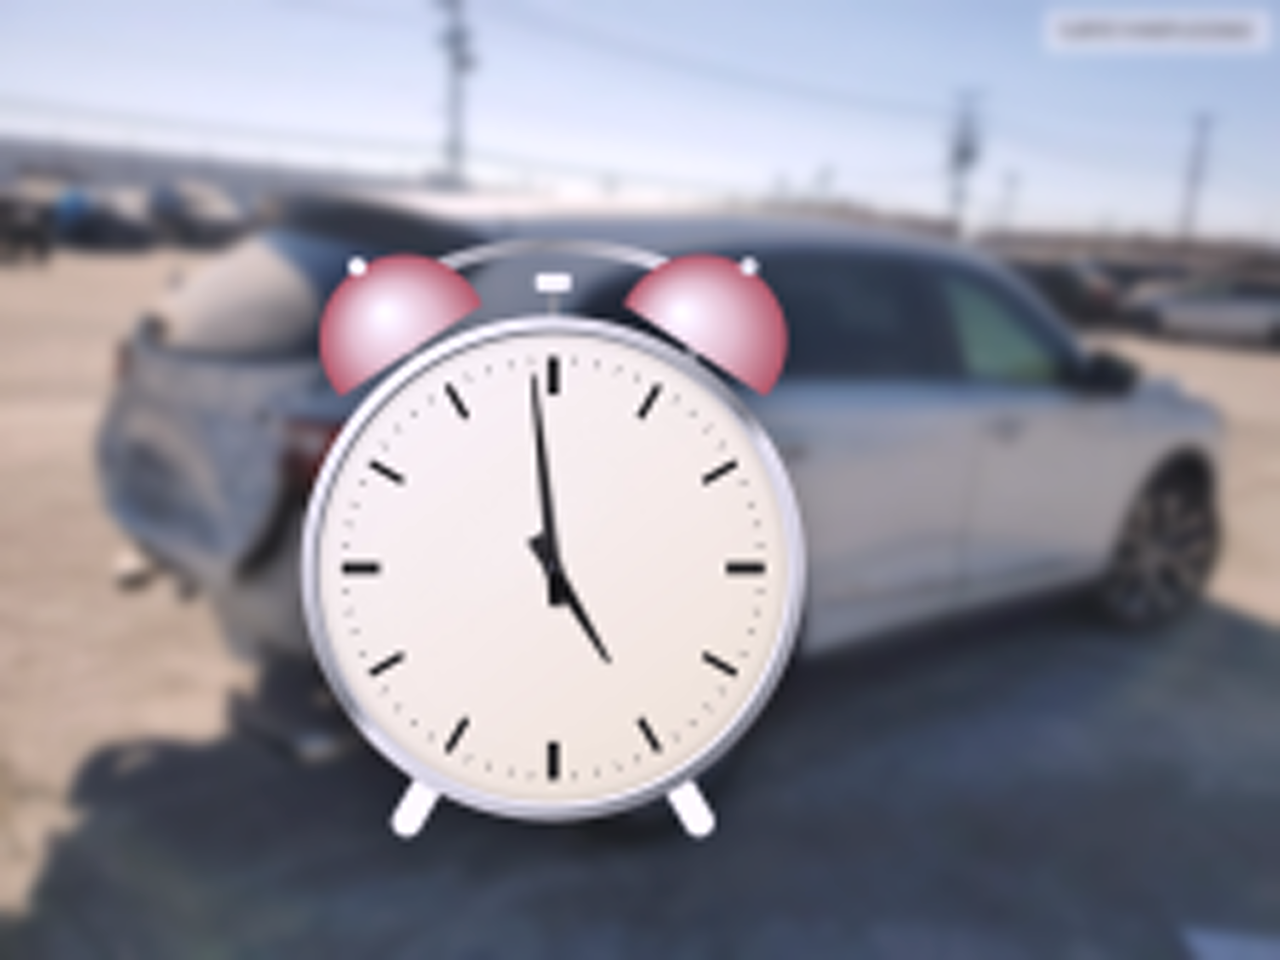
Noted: 4,59
